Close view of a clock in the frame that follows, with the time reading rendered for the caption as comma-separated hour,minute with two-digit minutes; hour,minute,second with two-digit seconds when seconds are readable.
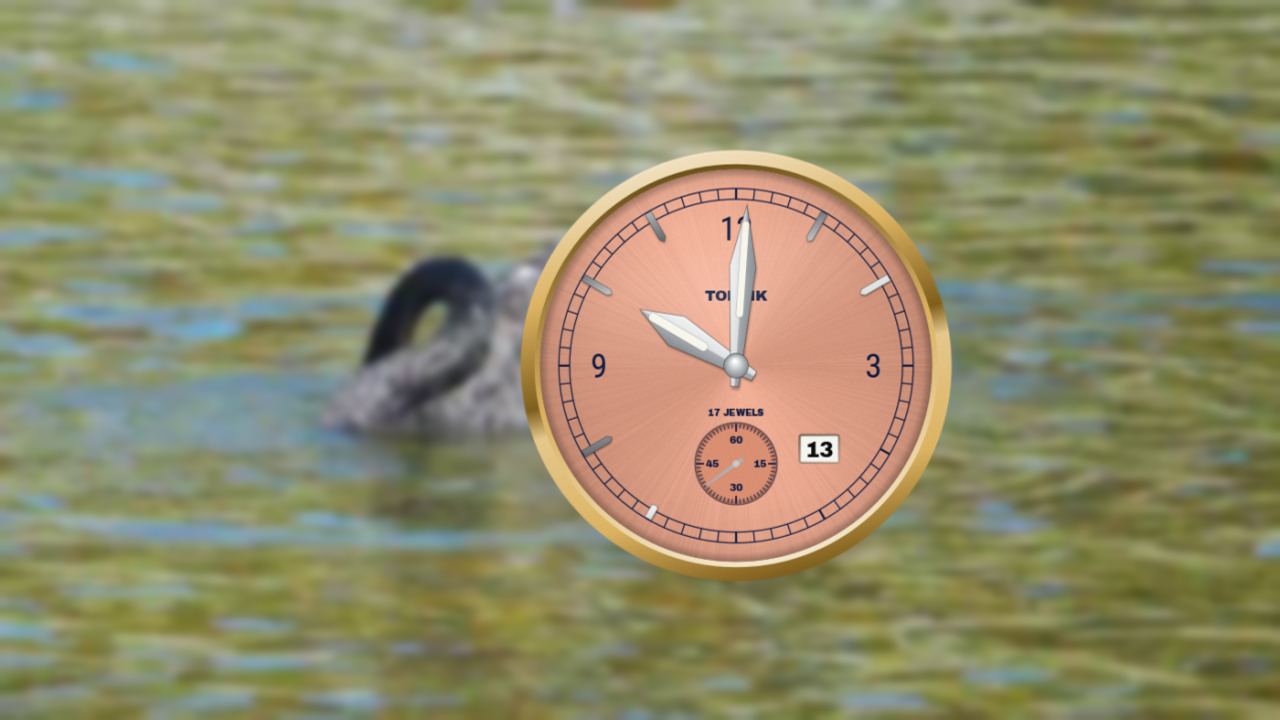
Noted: 10,00,39
